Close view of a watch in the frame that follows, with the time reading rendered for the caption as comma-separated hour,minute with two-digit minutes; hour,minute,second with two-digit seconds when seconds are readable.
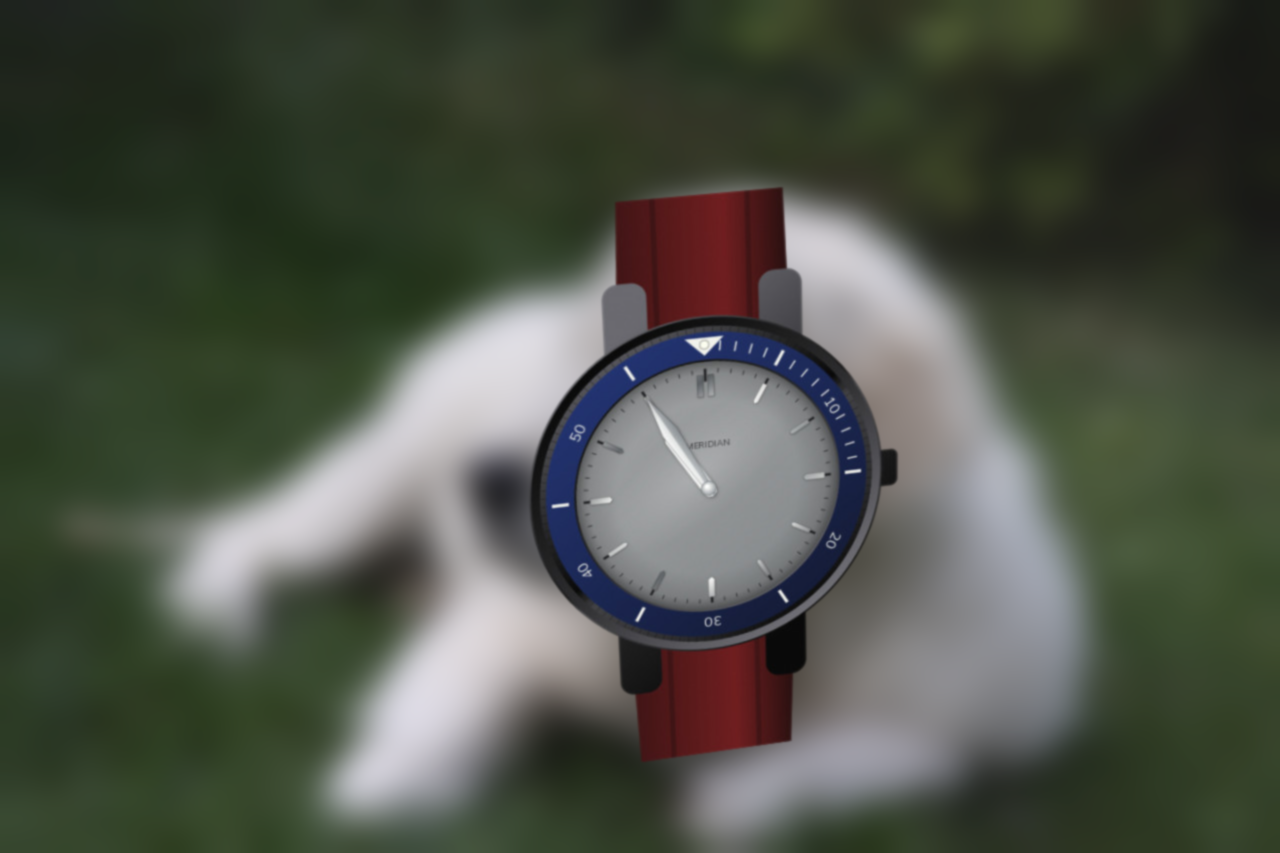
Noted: 10,55
